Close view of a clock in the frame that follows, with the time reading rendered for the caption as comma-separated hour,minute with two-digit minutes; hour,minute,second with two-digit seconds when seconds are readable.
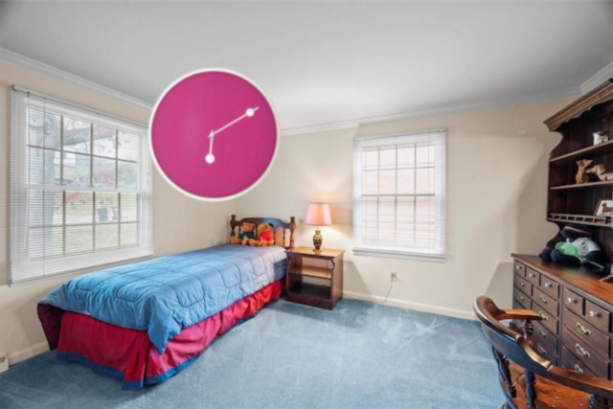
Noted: 6,10
